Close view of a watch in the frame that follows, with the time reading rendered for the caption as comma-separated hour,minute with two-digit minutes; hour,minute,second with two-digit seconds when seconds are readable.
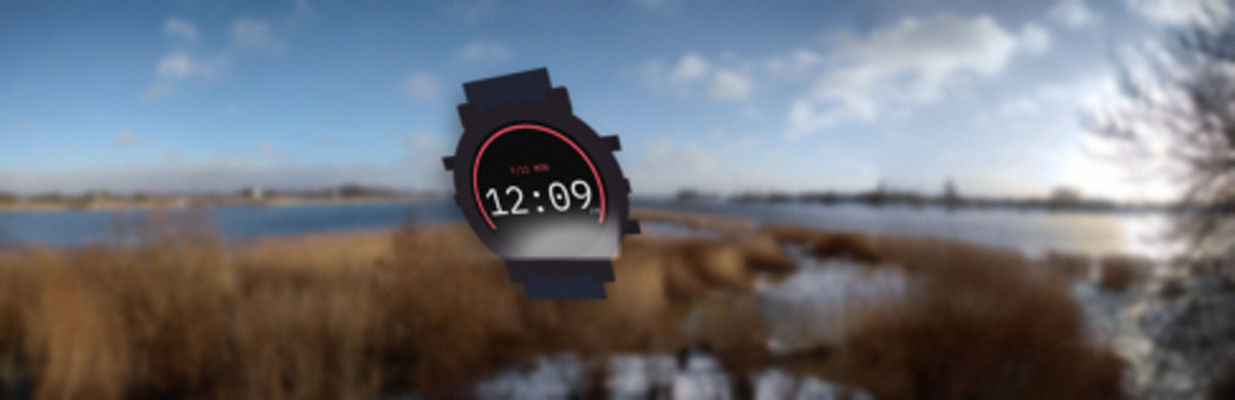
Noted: 12,09
